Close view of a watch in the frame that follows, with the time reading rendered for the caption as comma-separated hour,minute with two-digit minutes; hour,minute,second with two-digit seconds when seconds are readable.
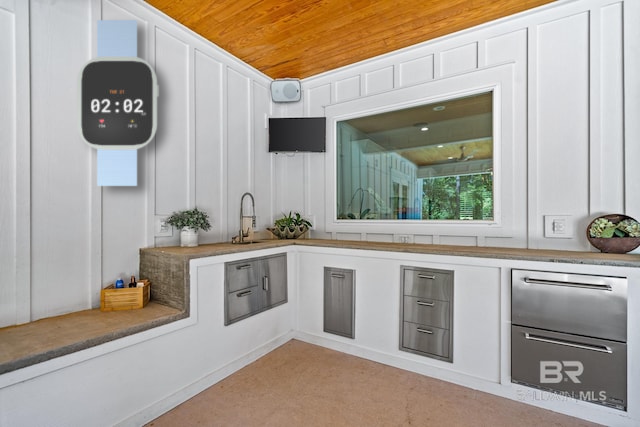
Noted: 2,02
